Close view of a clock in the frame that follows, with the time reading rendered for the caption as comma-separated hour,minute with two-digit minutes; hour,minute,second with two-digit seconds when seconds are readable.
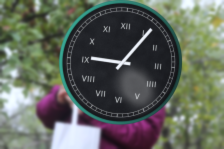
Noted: 9,06
